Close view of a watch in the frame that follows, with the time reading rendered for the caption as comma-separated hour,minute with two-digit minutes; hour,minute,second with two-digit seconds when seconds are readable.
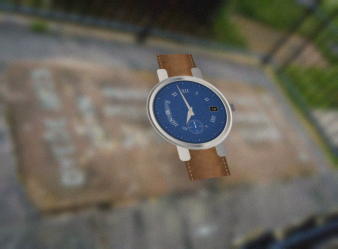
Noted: 6,58
